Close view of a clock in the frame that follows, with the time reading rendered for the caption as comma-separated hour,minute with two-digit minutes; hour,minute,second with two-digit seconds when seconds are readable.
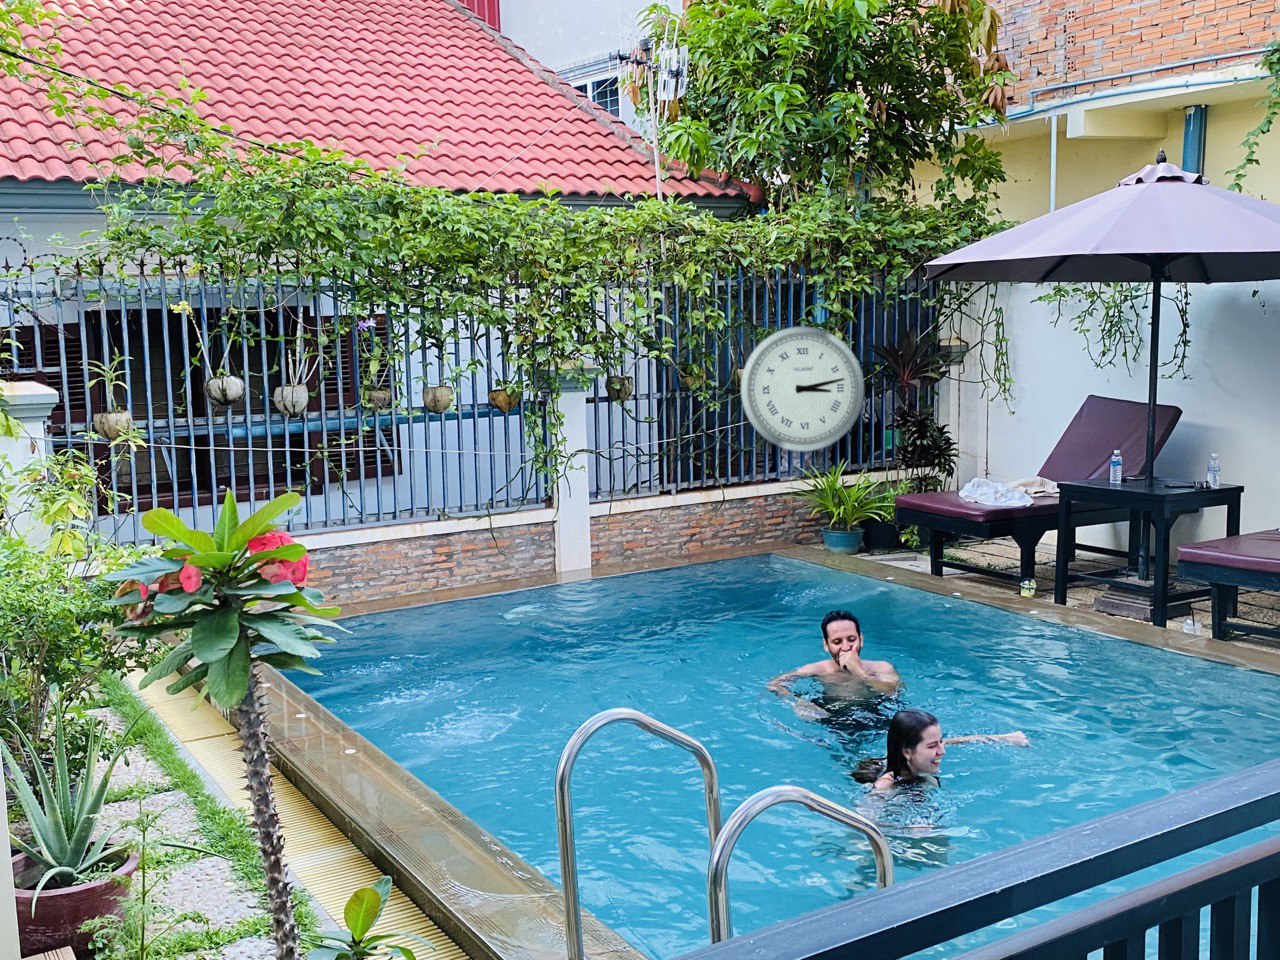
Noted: 3,13
